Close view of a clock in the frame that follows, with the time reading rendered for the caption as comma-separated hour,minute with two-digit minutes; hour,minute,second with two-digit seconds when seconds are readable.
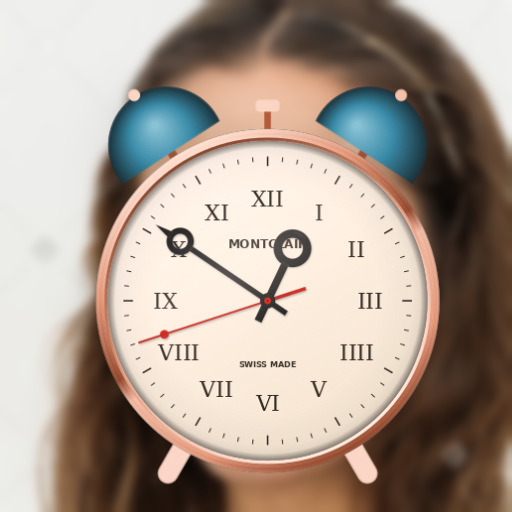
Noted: 12,50,42
